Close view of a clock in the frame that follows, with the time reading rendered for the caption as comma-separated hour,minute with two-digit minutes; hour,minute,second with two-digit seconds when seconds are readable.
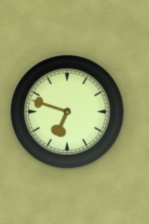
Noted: 6,48
